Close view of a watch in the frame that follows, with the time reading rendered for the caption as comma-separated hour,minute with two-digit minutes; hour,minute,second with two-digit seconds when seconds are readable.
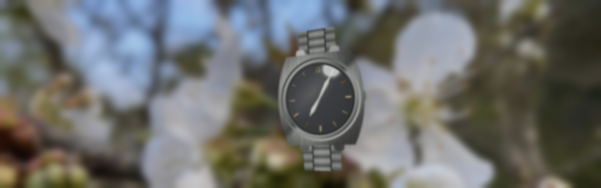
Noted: 7,05
